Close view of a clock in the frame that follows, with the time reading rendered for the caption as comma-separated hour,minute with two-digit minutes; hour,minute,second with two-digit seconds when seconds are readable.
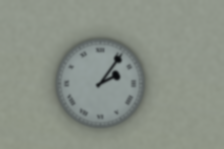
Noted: 2,06
